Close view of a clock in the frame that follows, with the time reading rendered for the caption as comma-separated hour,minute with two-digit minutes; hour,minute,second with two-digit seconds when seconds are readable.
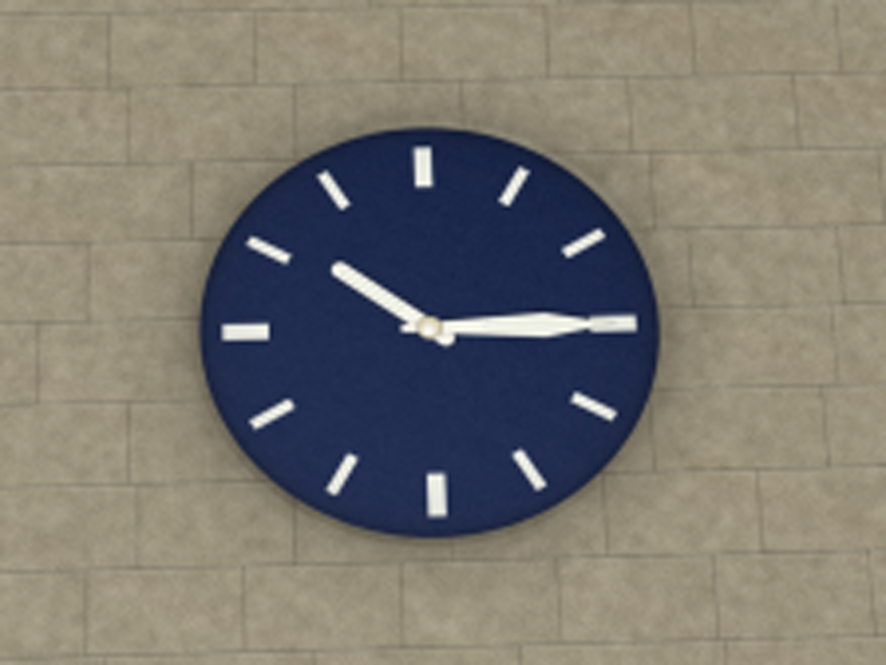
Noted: 10,15
